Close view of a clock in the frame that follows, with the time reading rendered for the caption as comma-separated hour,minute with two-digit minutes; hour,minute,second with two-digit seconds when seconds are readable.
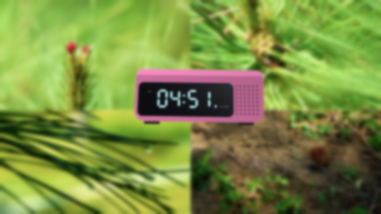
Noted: 4,51
